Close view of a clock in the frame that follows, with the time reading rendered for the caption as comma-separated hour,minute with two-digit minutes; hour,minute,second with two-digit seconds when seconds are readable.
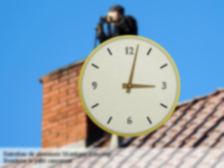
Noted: 3,02
